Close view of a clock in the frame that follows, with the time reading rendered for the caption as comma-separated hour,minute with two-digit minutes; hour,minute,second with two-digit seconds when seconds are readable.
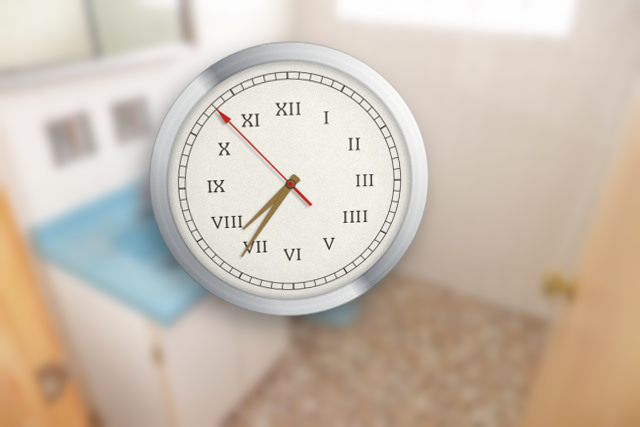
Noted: 7,35,53
